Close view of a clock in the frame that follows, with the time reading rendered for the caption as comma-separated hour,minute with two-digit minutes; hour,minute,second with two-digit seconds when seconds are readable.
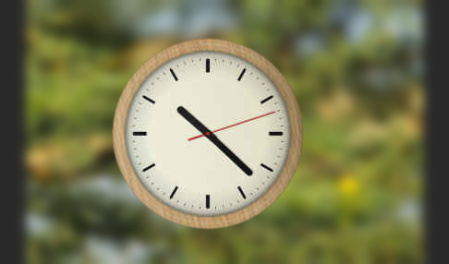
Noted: 10,22,12
